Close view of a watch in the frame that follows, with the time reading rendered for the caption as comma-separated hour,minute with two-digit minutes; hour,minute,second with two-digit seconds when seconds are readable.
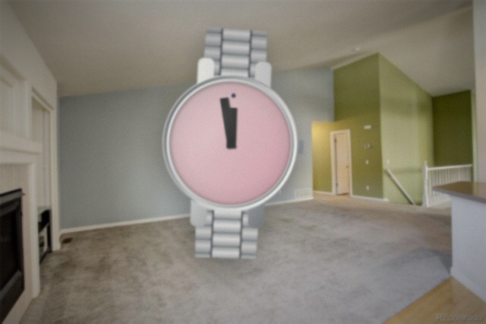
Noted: 11,58
